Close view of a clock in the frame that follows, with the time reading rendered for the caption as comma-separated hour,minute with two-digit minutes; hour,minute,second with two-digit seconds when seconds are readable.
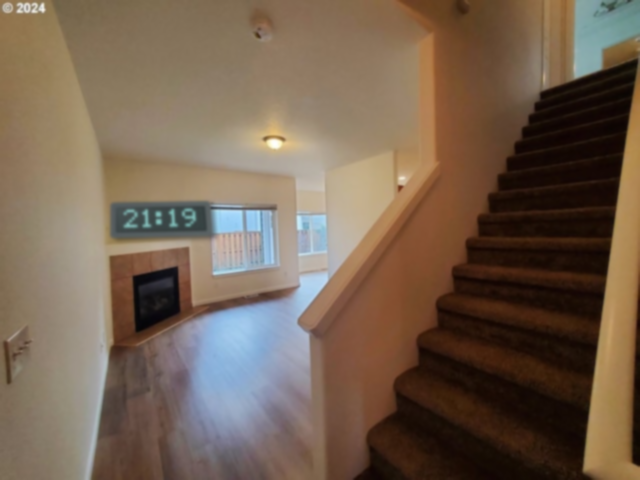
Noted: 21,19
